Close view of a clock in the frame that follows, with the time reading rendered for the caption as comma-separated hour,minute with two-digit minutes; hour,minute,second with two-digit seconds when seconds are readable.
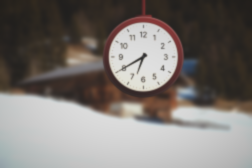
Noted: 6,40
